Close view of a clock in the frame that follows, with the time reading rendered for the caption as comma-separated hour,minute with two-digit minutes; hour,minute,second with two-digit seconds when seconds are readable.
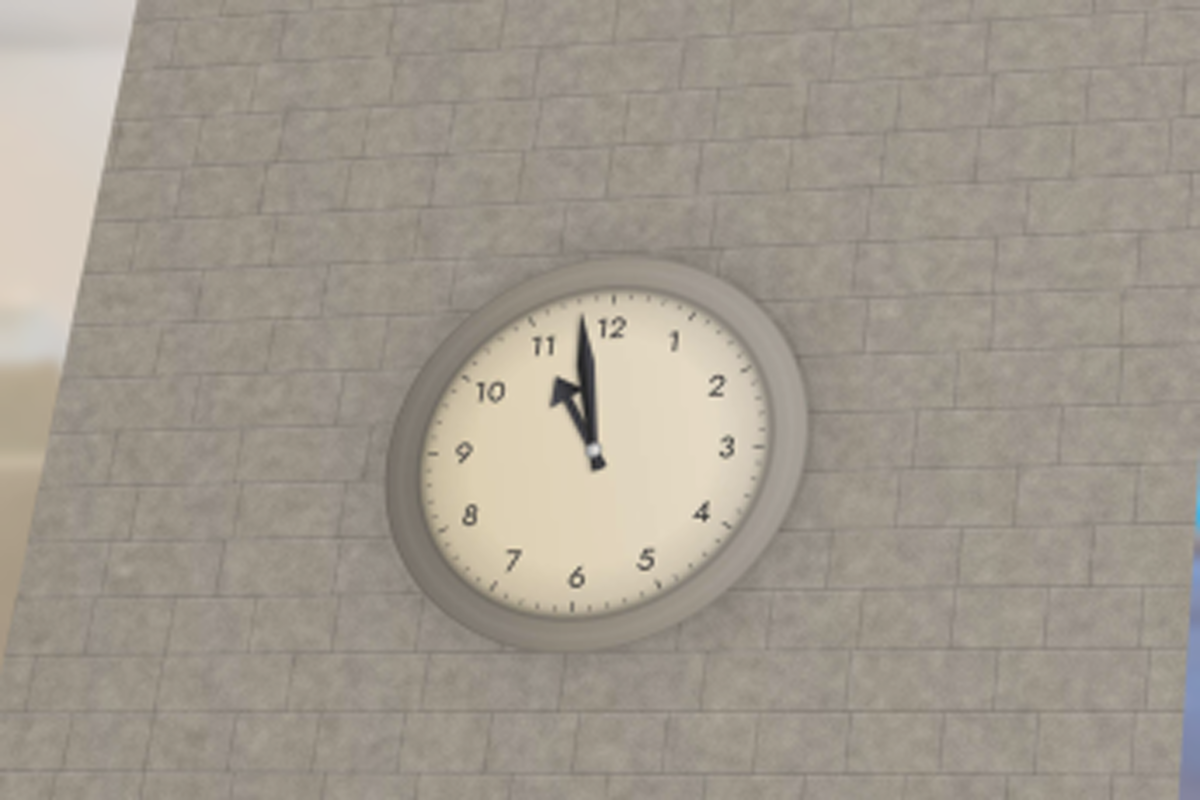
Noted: 10,58
